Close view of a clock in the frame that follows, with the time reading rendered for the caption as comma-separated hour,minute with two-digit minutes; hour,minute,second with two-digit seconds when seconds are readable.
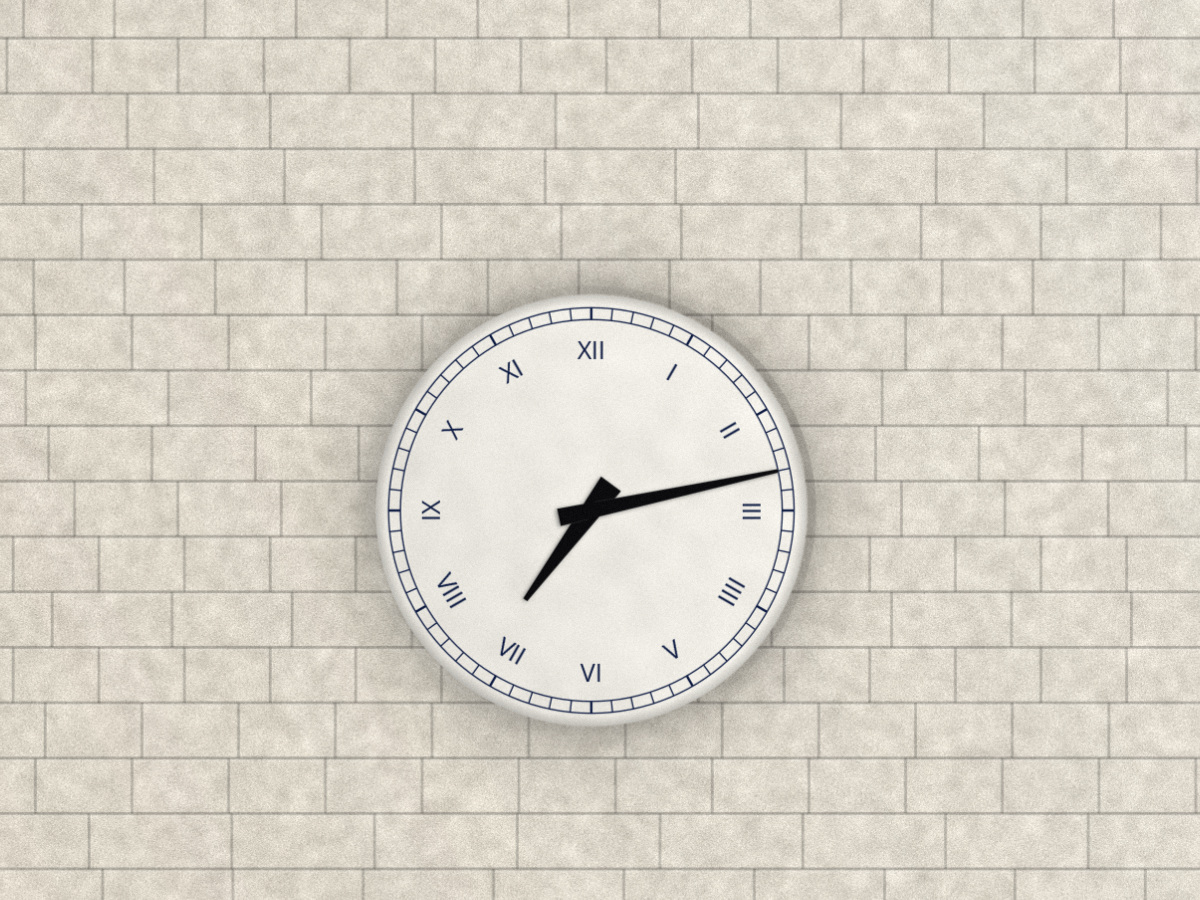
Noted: 7,13
